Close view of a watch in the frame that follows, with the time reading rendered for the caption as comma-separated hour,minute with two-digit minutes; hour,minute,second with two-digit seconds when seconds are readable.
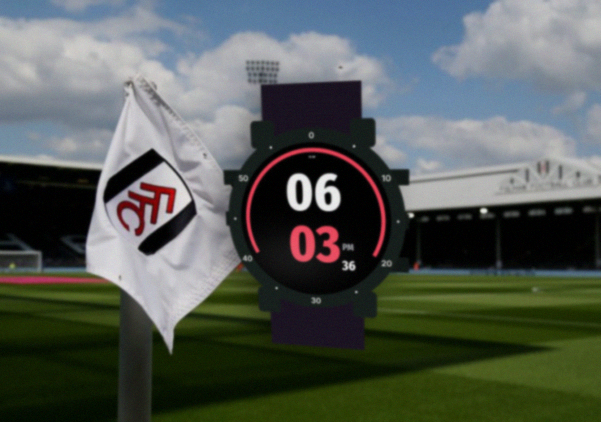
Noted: 6,03,36
